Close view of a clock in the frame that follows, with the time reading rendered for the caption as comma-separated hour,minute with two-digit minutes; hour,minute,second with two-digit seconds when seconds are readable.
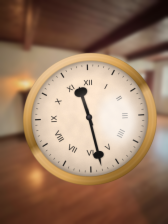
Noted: 11,28
